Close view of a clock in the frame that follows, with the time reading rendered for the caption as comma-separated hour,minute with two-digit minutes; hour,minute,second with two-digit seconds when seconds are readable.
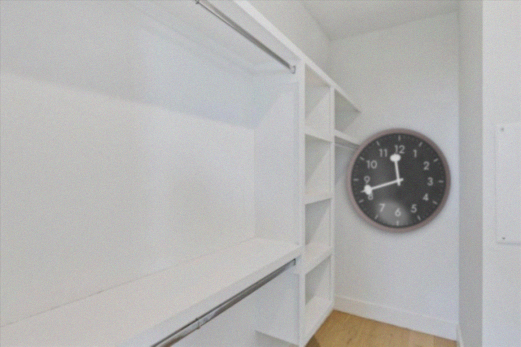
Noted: 11,42
